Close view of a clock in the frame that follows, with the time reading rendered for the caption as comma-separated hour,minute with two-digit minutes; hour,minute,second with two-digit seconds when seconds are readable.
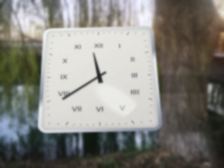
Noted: 11,39
